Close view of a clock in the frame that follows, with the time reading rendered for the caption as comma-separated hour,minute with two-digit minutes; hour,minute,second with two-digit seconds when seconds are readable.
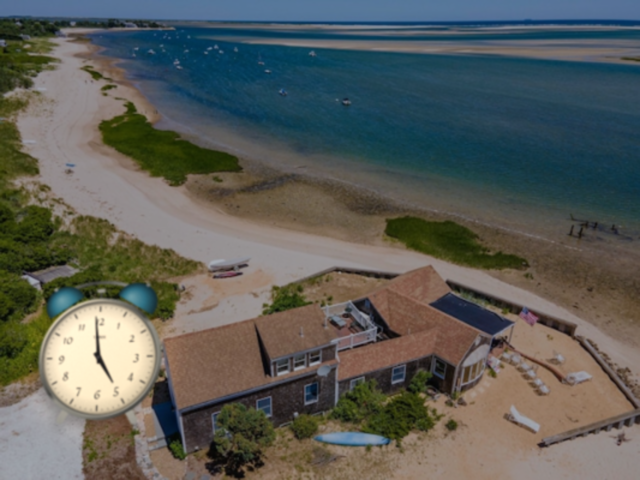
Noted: 4,59
